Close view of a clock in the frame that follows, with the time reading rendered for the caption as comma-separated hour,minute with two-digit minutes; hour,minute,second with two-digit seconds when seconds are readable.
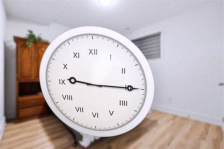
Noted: 9,15
